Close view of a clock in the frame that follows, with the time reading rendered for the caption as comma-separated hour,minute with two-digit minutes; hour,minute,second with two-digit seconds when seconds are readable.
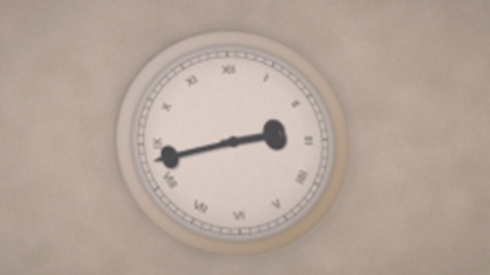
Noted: 2,43
